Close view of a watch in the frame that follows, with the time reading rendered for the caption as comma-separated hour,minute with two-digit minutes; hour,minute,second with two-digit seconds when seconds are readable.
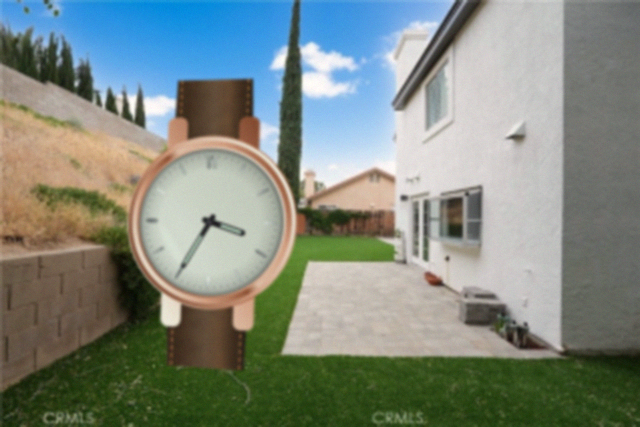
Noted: 3,35
